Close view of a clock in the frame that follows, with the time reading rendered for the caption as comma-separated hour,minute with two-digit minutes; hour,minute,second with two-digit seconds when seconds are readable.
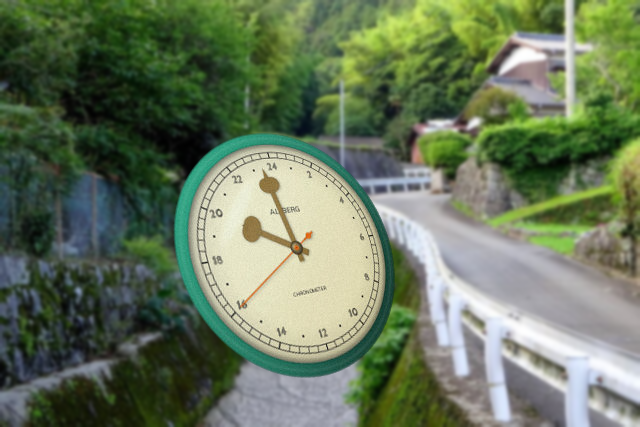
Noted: 19,58,40
